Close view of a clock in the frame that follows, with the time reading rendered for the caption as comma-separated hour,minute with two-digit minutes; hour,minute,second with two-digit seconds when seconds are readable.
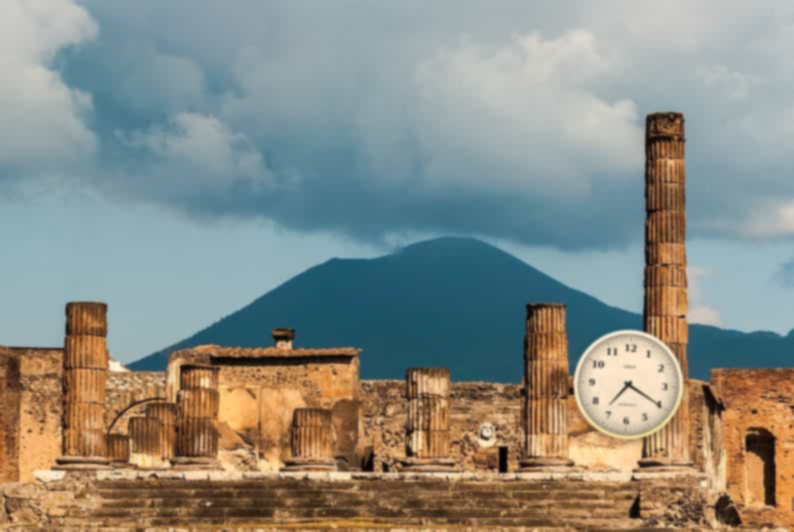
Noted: 7,20
